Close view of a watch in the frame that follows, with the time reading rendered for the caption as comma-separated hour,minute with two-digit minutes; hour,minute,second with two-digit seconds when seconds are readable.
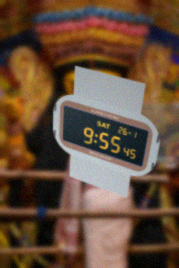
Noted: 9,55,45
